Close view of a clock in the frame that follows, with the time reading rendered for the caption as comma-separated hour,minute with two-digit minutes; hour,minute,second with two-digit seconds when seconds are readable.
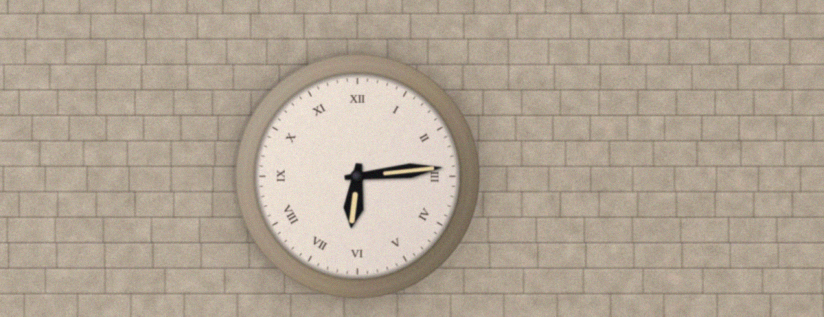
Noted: 6,14
